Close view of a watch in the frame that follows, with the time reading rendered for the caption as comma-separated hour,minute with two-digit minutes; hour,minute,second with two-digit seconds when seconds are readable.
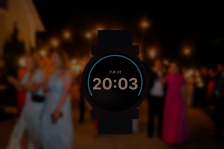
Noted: 20,03
